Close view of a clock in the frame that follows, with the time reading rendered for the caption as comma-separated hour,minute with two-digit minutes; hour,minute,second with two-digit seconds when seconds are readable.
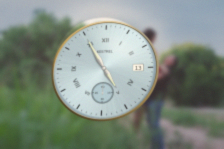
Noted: 4,55
